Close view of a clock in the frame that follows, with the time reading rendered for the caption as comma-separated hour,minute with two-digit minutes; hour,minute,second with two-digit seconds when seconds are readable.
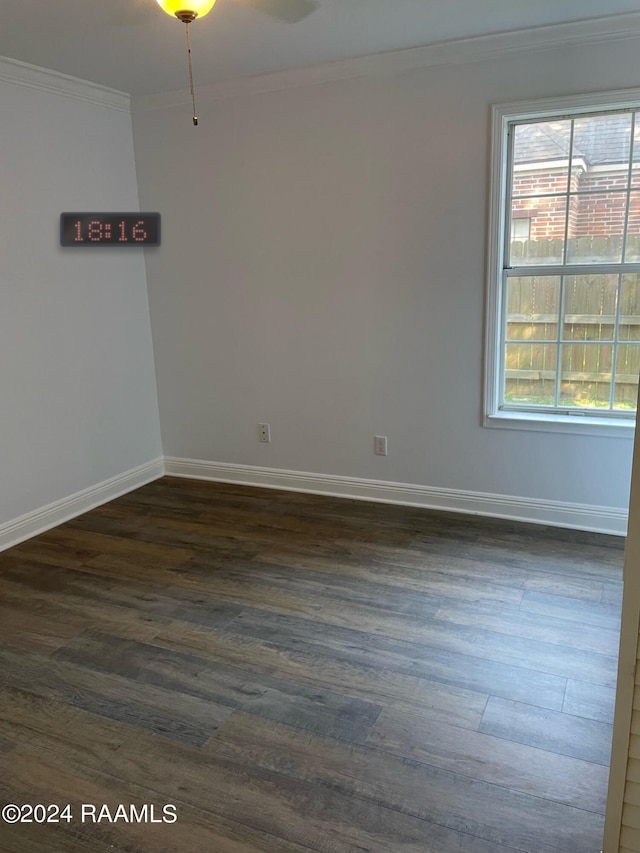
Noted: 18,16
